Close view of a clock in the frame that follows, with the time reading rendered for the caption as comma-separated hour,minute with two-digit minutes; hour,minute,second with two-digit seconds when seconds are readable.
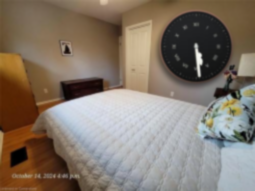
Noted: 5,29
